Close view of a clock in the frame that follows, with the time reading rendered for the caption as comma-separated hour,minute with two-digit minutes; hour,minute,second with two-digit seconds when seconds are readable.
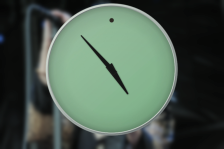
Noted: 4,53
